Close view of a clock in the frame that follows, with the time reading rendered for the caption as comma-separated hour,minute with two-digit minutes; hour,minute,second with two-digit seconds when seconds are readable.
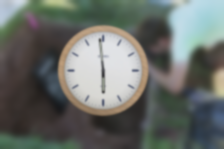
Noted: 5,59
